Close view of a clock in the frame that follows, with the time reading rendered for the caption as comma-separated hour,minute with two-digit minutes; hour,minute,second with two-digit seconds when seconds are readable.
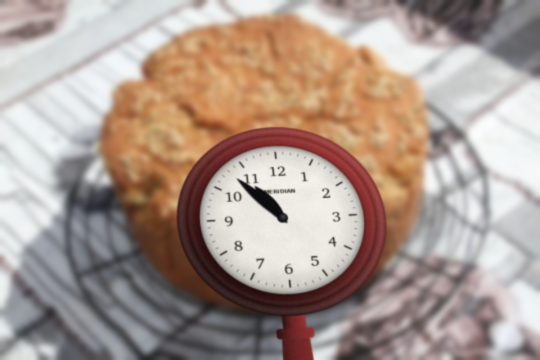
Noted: 10,53
